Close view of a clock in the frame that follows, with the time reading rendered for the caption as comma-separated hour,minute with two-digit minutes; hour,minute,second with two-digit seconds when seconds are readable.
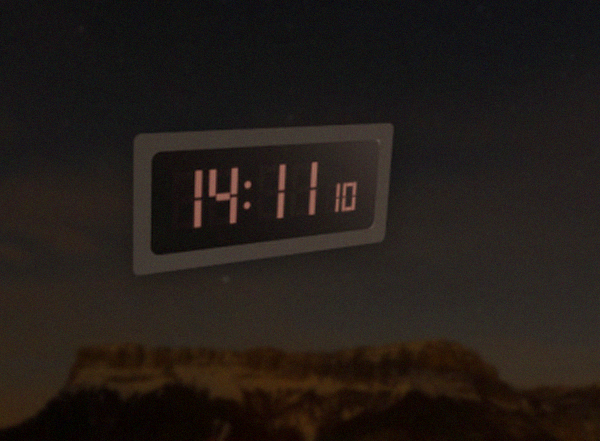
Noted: 14,11,10
